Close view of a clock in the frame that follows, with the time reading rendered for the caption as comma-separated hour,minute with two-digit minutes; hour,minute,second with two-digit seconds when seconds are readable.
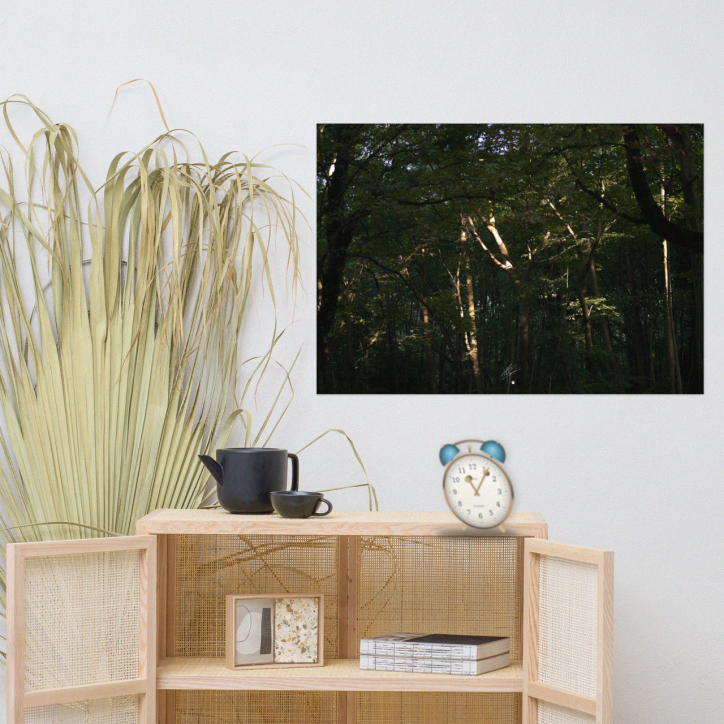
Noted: 11,06
